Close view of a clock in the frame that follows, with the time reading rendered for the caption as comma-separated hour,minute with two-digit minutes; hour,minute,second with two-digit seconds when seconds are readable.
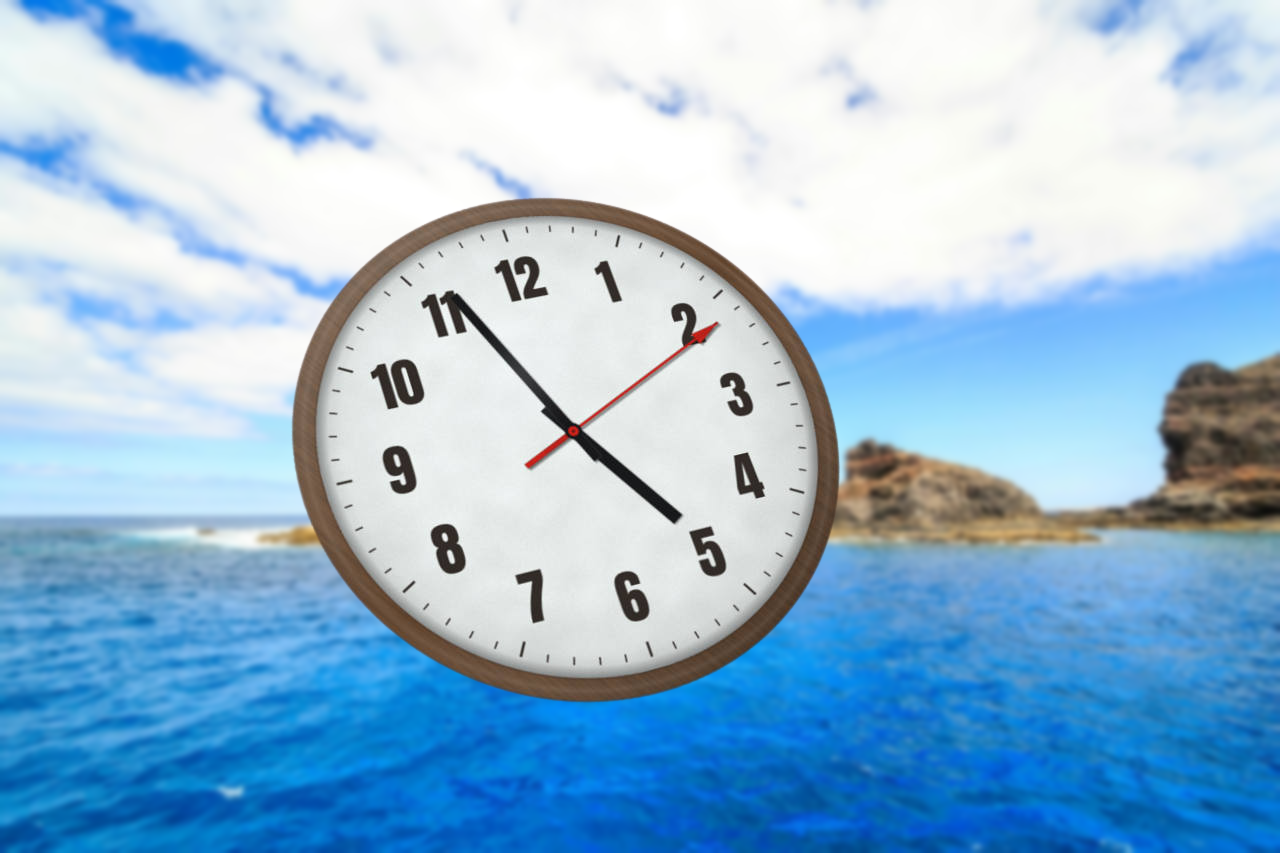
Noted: 4,56,11
